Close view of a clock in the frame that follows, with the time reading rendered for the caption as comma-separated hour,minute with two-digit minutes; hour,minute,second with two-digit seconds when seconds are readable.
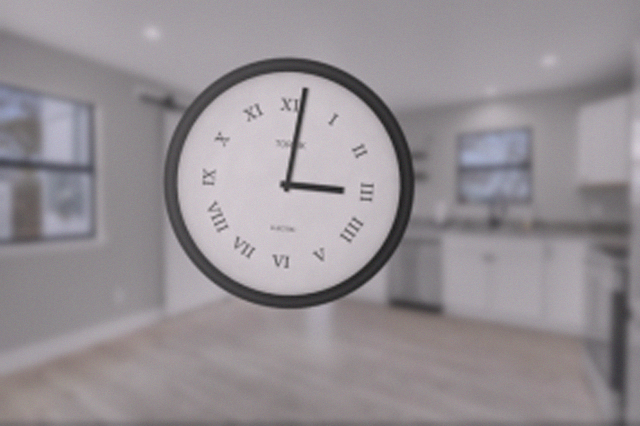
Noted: 3,01
